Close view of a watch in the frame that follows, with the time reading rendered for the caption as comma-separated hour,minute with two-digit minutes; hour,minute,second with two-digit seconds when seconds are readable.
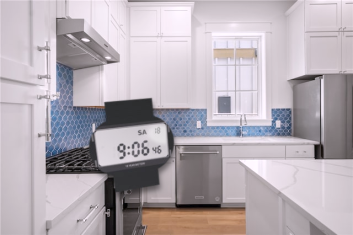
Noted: 9,06,46
